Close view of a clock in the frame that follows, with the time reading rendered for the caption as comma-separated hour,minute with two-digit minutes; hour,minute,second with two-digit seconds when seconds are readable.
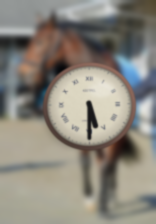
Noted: 5,30
